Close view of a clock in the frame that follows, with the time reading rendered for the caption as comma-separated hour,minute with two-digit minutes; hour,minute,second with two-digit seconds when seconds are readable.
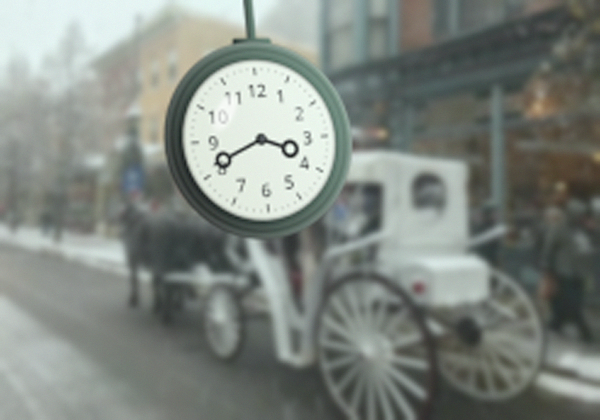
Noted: 3,41
